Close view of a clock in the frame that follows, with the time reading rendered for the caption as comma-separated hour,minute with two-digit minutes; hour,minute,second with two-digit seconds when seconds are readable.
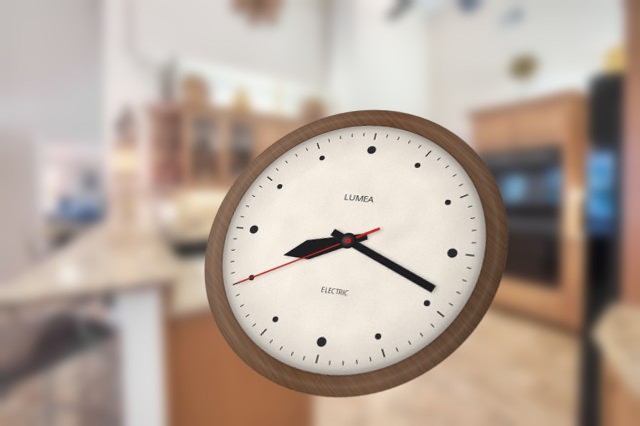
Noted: 8,18,40
